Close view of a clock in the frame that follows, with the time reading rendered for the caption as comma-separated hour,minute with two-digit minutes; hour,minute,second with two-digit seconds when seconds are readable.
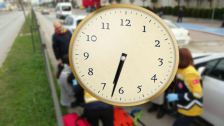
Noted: 6,32
